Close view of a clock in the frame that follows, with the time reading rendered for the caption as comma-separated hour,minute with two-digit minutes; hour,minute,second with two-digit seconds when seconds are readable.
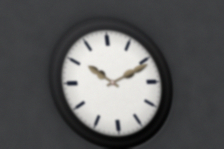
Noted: 10,11
